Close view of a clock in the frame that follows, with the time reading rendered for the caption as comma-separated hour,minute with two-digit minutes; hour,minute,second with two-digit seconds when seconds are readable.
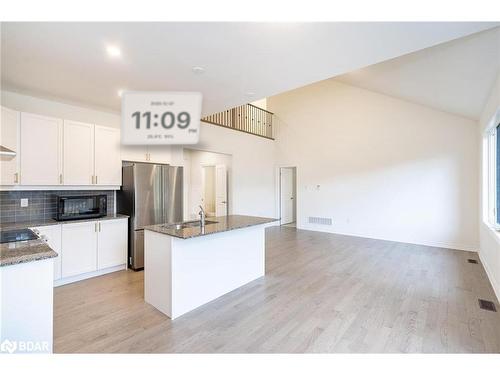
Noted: 11,09
